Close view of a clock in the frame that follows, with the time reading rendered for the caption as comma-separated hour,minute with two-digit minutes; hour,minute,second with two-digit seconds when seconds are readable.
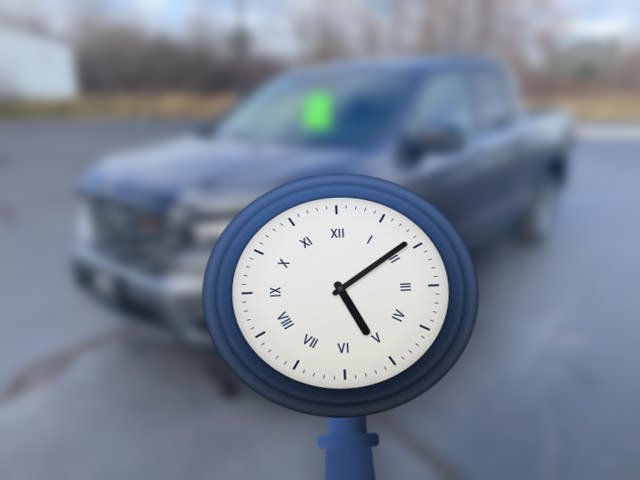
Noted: 5,09
